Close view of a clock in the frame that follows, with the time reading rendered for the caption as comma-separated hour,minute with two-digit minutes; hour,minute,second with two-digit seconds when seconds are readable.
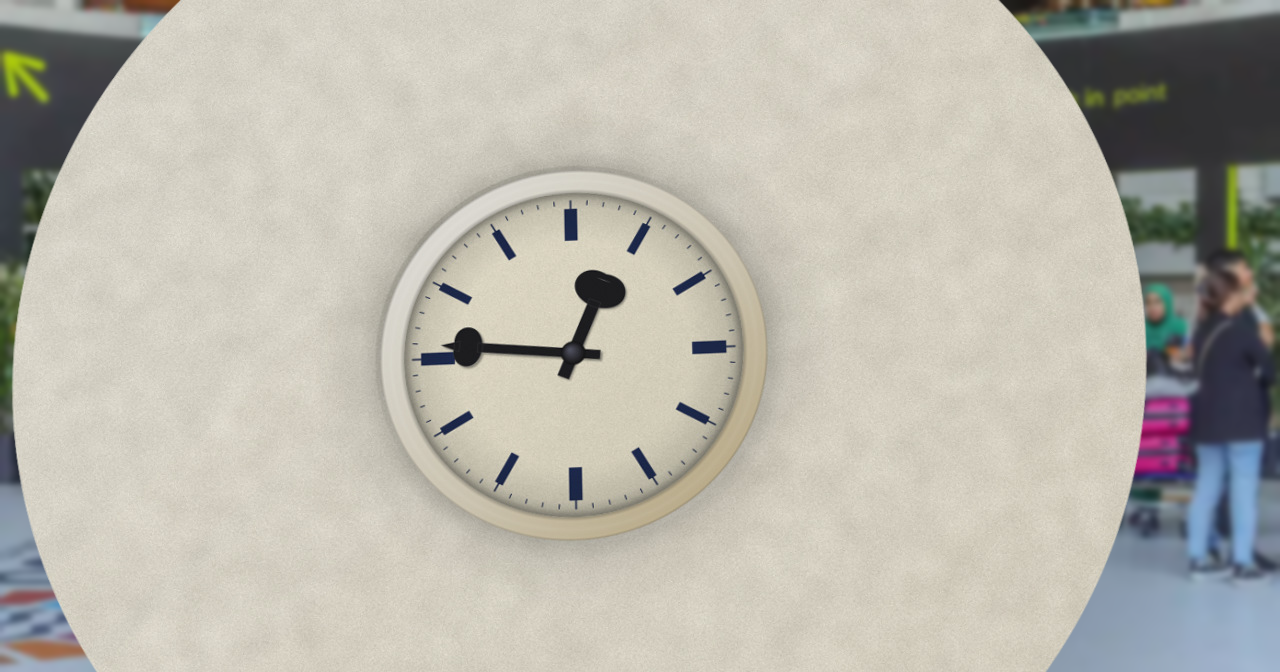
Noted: 12,46
